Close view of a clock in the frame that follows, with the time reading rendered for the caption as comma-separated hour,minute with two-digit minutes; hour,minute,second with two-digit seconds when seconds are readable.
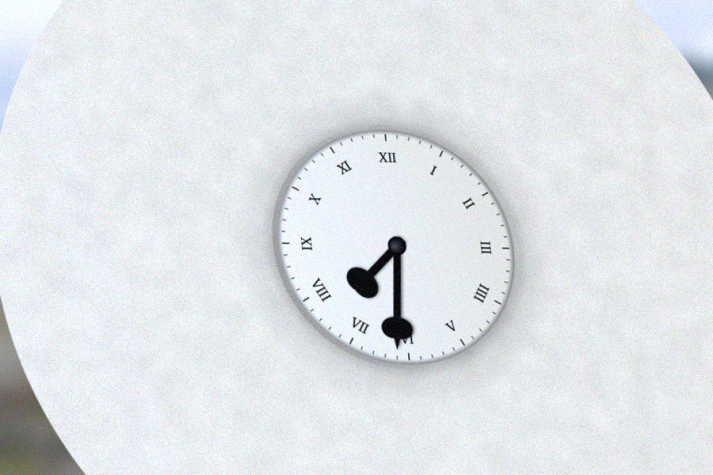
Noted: 7,31
